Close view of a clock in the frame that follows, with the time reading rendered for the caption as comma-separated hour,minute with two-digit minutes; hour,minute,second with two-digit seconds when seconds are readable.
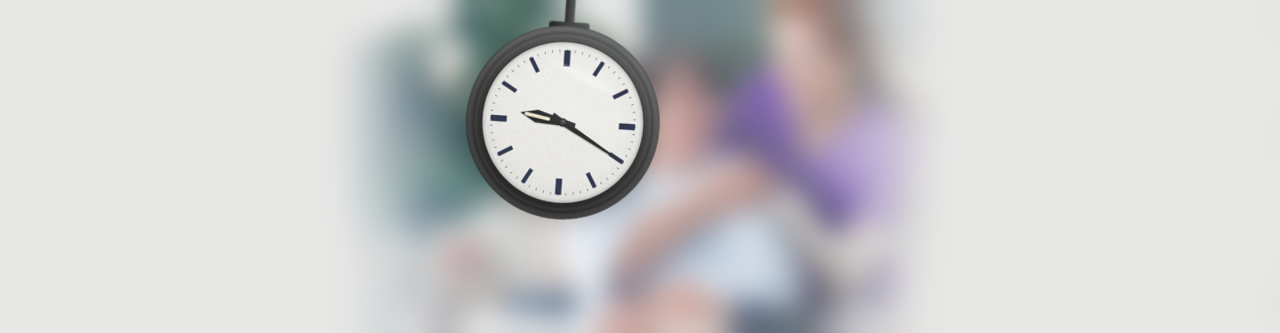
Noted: 9,20
